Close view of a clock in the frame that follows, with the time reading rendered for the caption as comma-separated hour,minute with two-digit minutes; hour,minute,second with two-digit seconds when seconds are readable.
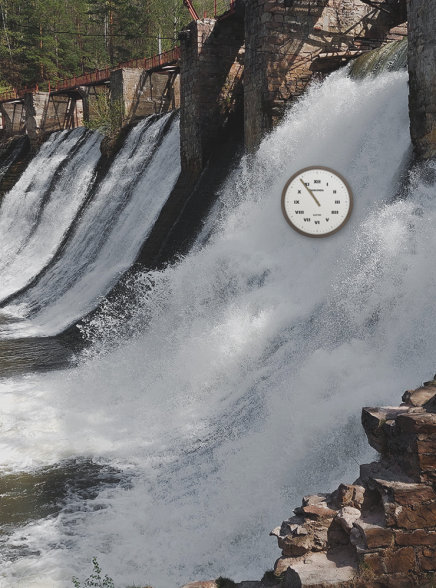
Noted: 10,54
